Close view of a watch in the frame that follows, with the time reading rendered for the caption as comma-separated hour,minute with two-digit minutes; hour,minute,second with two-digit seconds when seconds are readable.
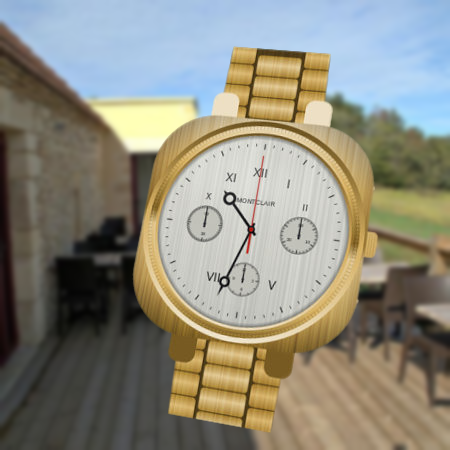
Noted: 10,33
